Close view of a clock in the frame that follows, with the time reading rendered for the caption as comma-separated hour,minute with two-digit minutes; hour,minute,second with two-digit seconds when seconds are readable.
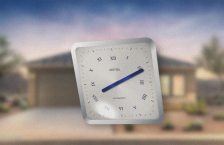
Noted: 8,11
